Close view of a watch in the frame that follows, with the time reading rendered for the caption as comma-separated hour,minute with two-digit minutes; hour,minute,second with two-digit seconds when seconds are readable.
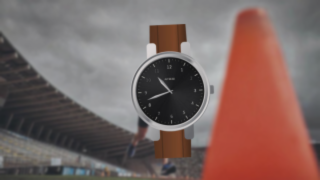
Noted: 10,42
